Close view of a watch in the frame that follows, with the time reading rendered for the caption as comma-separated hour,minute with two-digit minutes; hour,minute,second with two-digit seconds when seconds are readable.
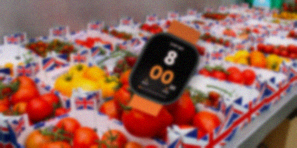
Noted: 8,00
